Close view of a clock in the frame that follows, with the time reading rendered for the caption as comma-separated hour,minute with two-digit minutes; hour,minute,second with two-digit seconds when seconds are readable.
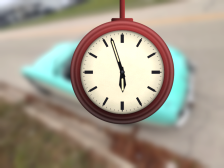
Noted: 5,57
